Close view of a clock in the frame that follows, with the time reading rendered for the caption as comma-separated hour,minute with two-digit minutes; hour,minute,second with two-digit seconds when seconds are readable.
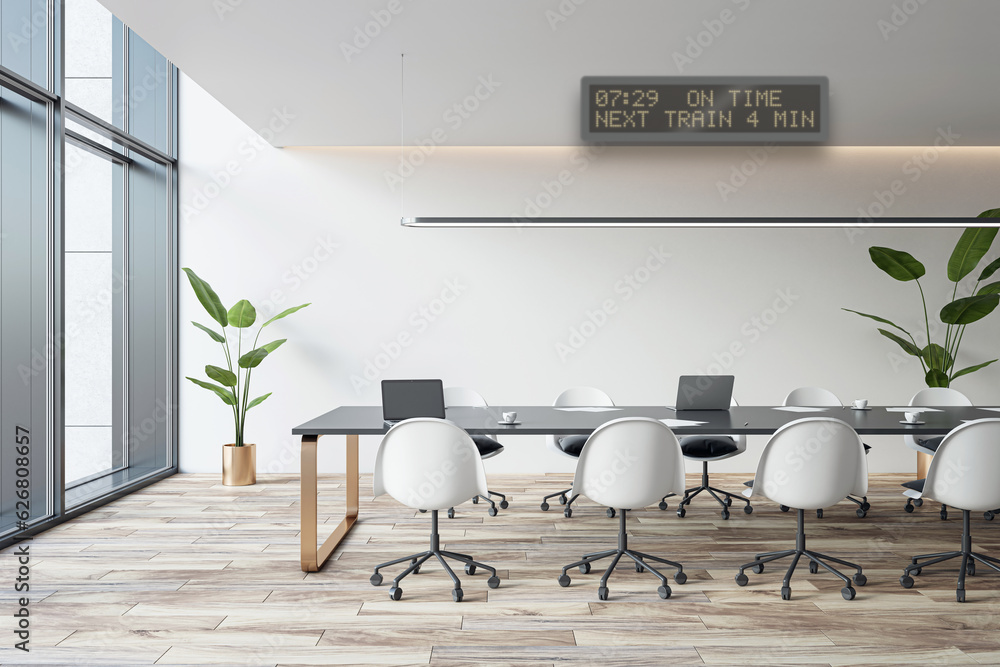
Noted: 7,29
